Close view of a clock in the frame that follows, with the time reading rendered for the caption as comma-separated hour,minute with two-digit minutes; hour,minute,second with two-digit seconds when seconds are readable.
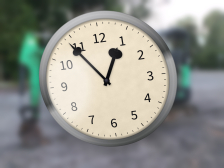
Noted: 12,54
